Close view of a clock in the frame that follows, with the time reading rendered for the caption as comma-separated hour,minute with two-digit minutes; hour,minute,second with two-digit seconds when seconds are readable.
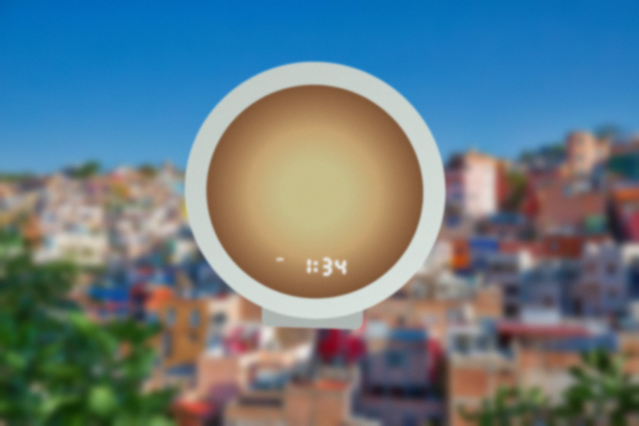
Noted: 1,34
